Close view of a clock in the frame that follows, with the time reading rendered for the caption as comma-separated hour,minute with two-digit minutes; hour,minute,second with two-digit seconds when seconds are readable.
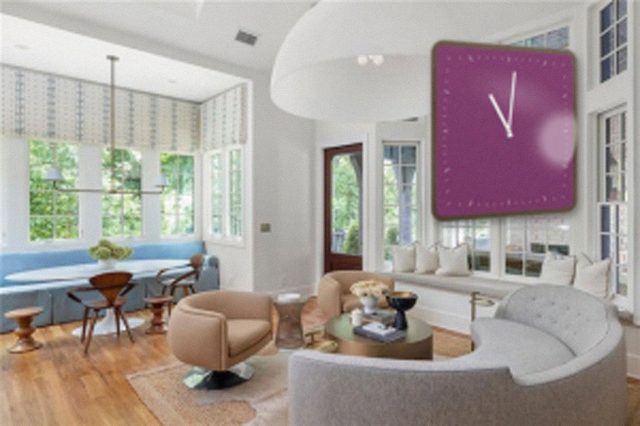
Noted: 11,01
